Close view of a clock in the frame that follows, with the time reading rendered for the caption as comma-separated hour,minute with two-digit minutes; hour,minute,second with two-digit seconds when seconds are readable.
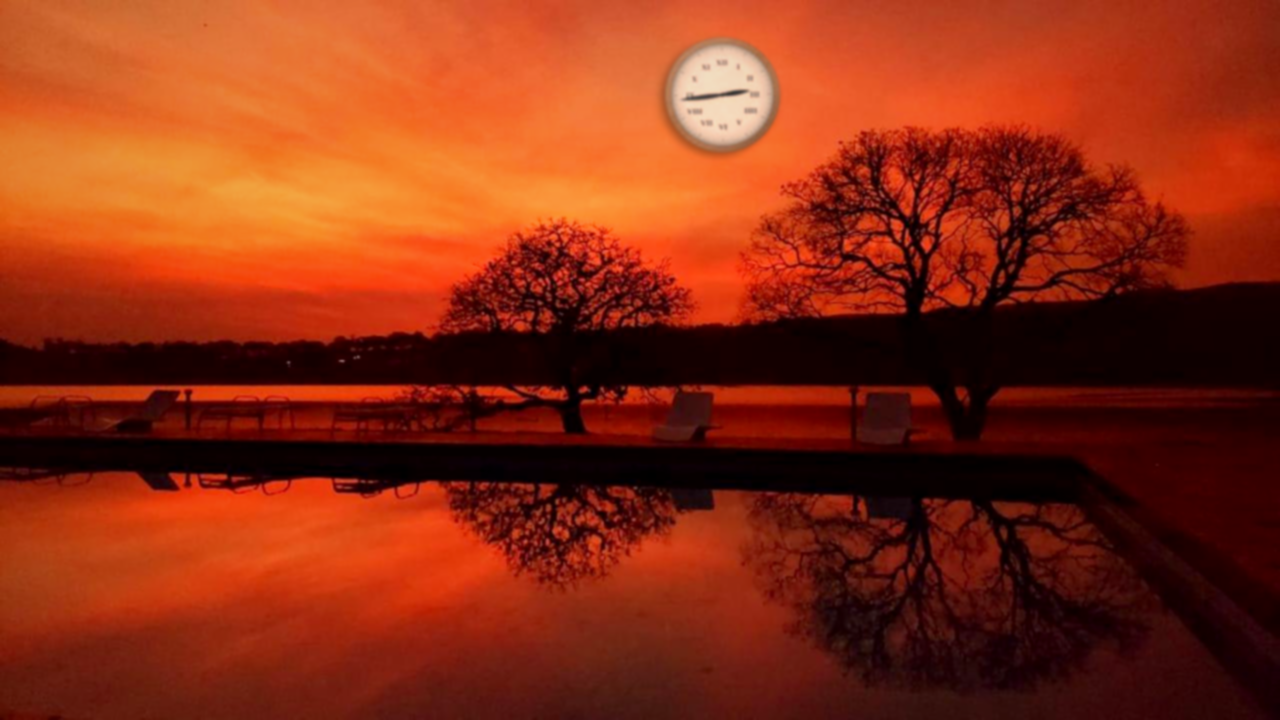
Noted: 2,44
